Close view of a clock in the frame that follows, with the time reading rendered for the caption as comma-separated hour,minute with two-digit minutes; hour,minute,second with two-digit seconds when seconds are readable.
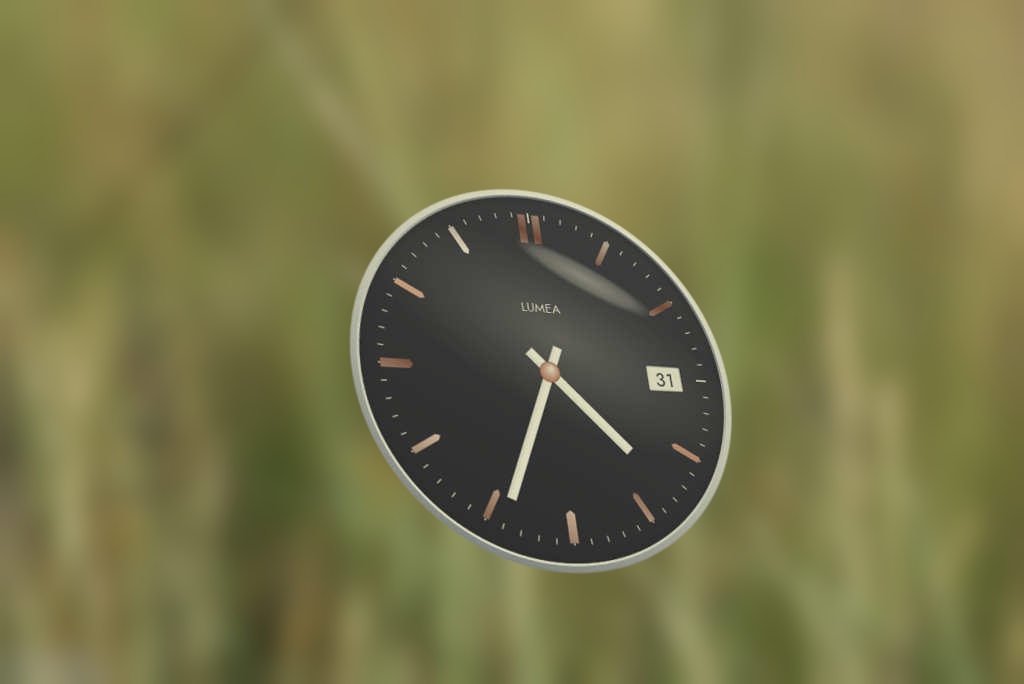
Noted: 4,34
